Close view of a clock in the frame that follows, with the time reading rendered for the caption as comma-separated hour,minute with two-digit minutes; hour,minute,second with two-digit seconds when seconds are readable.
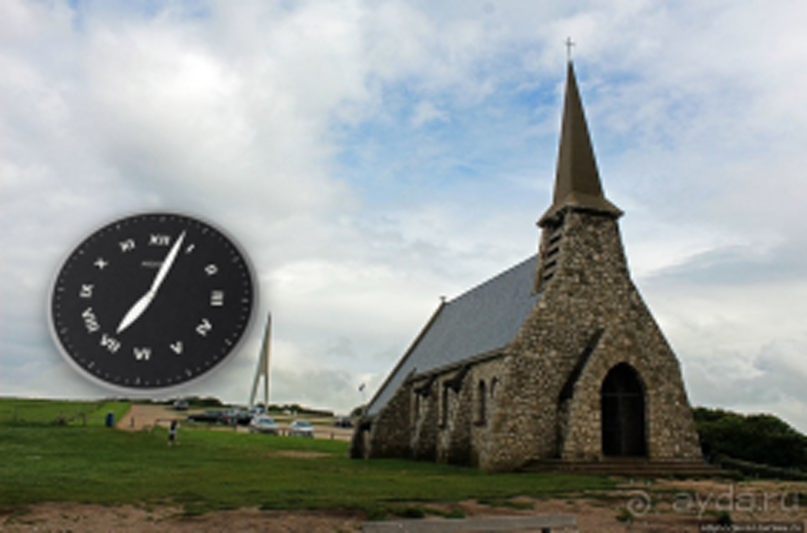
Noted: 7,03
